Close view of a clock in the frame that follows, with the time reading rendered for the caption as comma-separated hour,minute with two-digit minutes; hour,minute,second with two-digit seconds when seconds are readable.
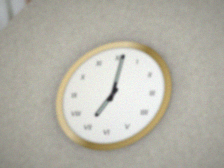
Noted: 7,01
